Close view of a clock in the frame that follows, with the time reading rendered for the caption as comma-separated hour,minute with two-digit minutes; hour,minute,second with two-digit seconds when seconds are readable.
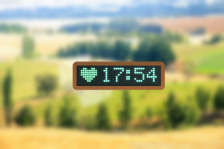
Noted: 17,54
